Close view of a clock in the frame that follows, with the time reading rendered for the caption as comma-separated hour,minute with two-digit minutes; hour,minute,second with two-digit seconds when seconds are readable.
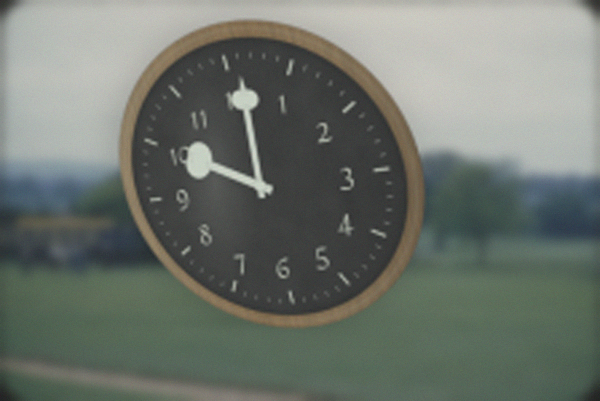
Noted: 10,01
